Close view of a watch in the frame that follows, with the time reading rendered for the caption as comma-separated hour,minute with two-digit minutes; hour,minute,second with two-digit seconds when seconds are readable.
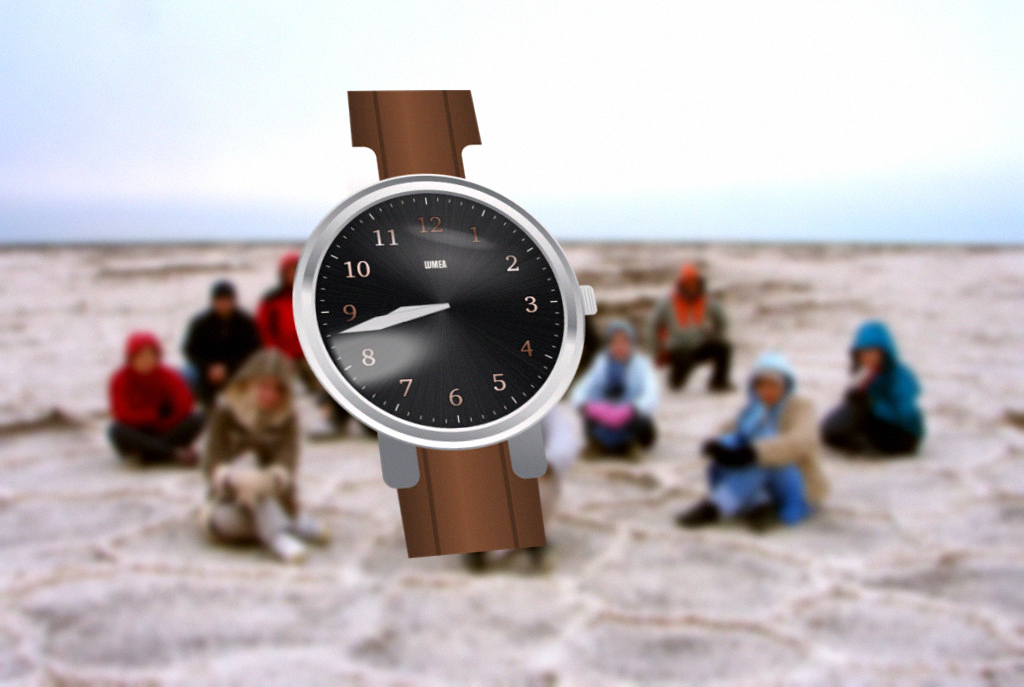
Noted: 8,43
